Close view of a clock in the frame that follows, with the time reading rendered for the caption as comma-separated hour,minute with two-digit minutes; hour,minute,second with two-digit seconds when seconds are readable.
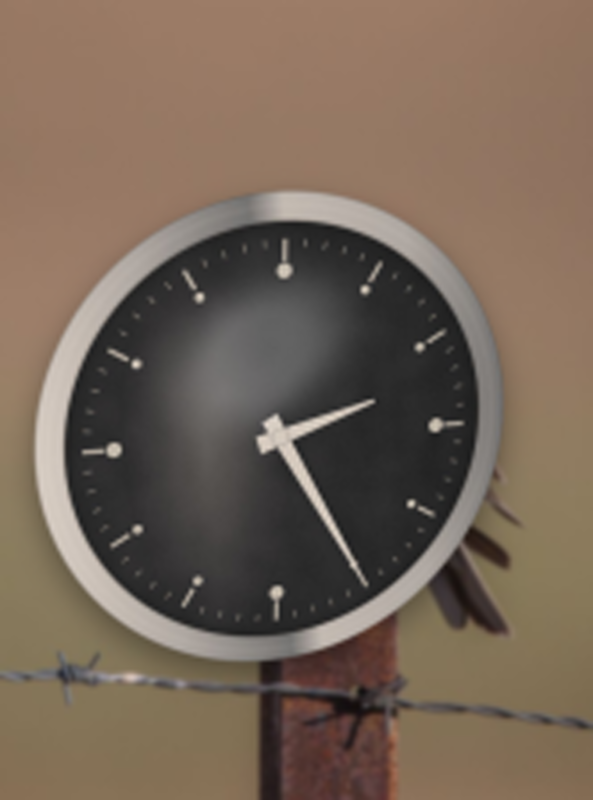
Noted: 2,25
